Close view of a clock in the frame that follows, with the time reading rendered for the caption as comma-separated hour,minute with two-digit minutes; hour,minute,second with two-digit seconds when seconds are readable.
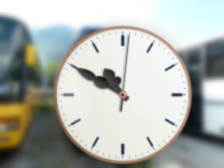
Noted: 10,50,01
